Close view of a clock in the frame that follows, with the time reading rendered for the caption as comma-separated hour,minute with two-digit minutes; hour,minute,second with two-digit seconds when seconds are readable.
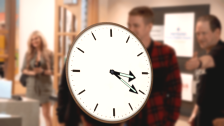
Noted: 3,21
